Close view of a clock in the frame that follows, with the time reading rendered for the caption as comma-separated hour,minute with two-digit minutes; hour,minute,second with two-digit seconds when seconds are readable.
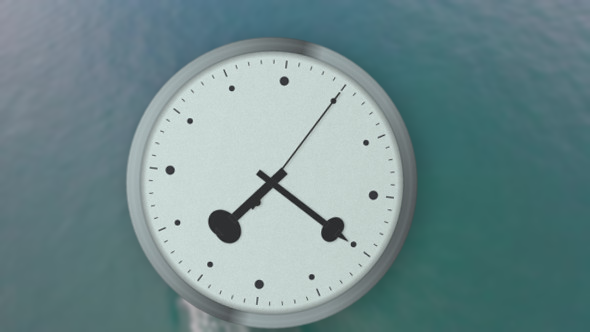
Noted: 7,20,05
